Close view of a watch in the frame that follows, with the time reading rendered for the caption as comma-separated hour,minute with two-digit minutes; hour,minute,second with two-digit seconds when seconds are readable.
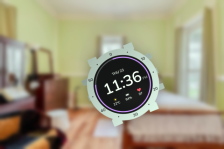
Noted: 11,36
